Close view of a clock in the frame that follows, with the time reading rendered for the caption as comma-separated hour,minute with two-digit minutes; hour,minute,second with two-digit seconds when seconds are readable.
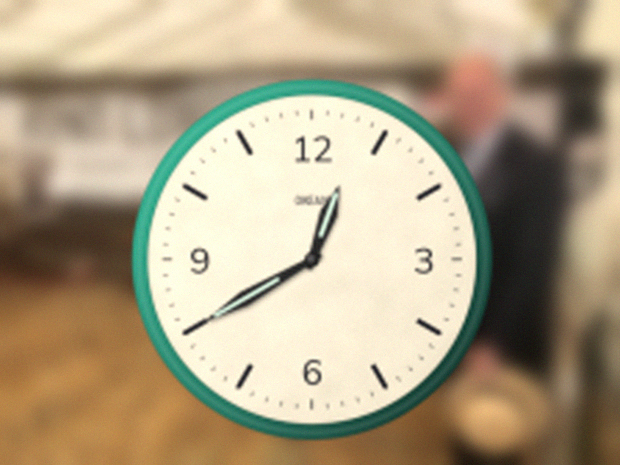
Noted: 12,40
